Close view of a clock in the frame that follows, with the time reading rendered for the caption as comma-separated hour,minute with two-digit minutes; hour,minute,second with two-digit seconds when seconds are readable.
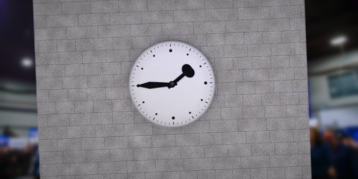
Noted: 1,45
